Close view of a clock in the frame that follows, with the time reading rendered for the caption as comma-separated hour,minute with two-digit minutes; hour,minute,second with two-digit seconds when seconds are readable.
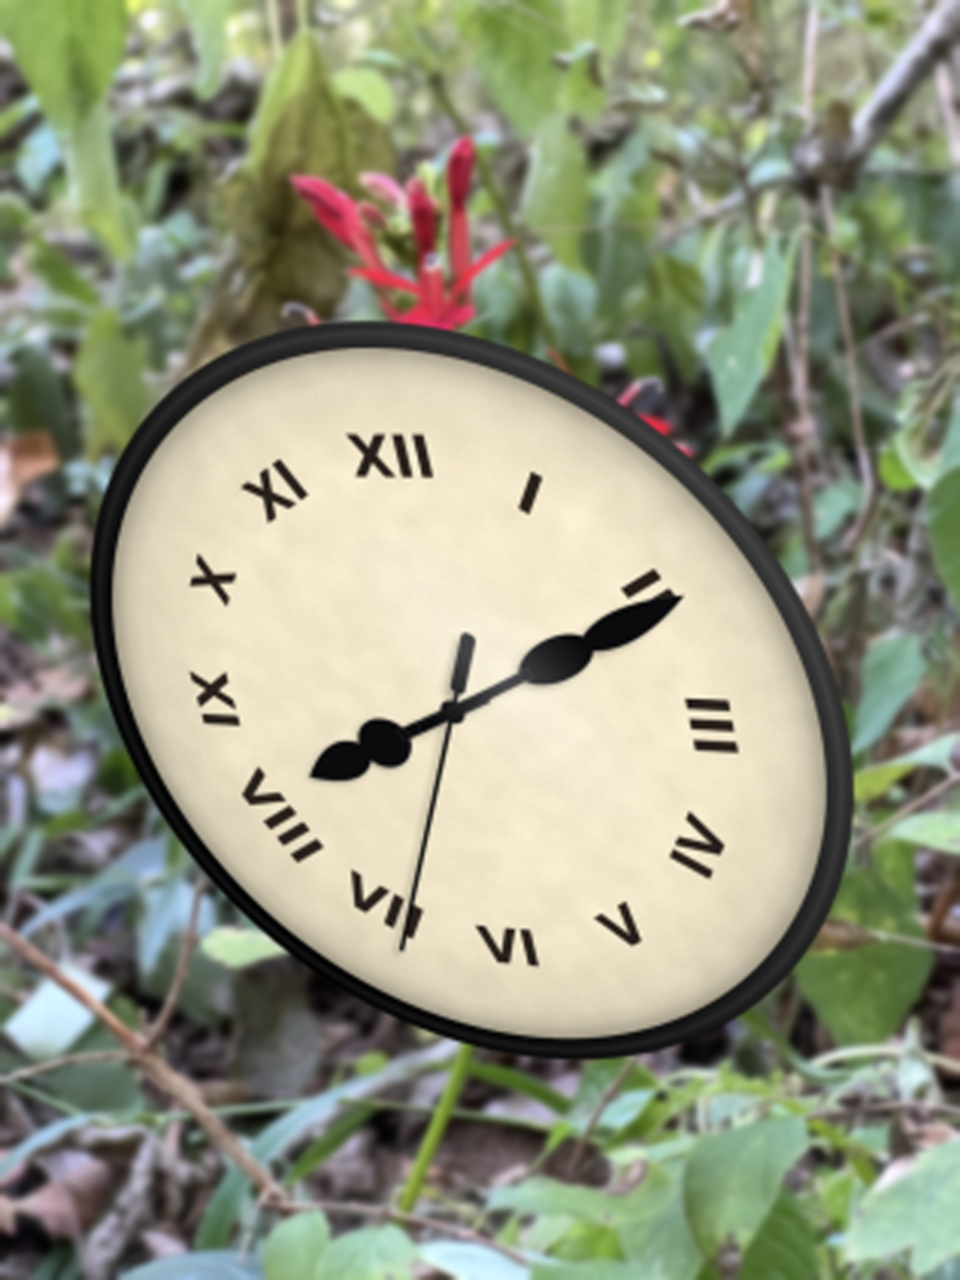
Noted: 8,10,34
